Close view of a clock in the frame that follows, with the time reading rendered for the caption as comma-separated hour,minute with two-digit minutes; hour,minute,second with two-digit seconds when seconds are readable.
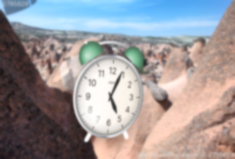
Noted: 5,04
